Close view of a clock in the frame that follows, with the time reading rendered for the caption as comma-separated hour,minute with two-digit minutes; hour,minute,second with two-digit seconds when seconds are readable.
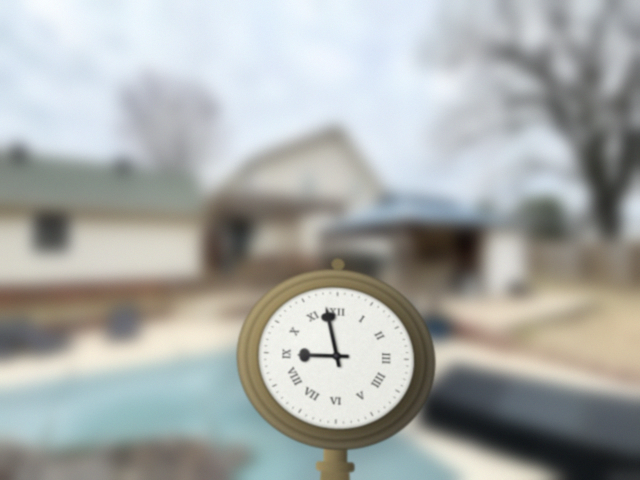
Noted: 8,58
